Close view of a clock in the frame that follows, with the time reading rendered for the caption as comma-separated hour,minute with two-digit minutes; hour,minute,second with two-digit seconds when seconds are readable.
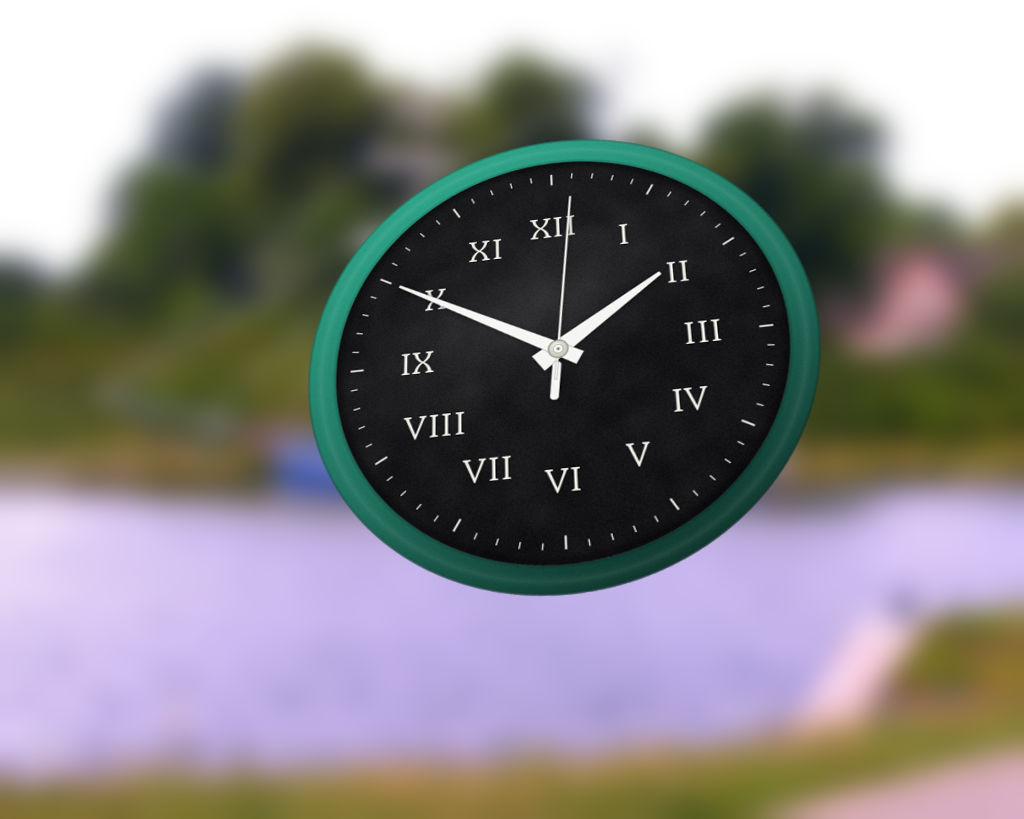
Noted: 1,50,01
